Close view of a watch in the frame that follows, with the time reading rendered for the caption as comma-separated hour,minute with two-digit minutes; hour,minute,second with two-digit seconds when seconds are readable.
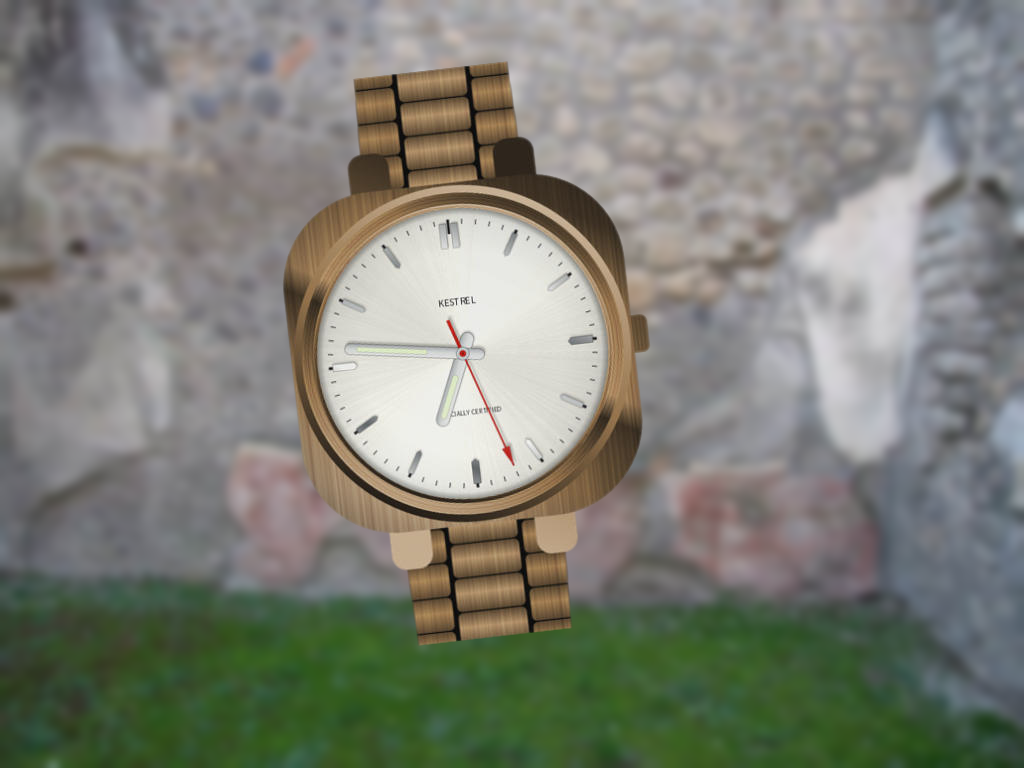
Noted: 6,46,27
